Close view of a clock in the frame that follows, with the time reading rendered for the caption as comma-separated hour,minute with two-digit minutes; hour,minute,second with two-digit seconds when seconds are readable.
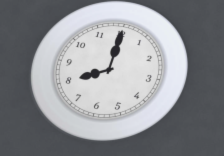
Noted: 8,00
